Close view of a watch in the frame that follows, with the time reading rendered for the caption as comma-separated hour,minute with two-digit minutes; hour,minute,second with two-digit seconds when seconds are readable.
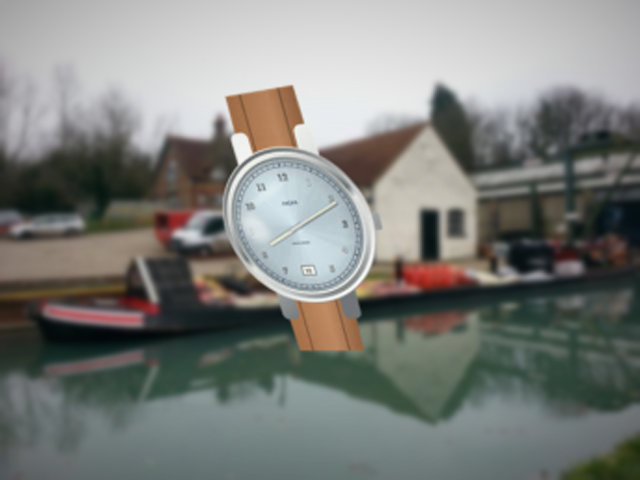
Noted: 8,11
